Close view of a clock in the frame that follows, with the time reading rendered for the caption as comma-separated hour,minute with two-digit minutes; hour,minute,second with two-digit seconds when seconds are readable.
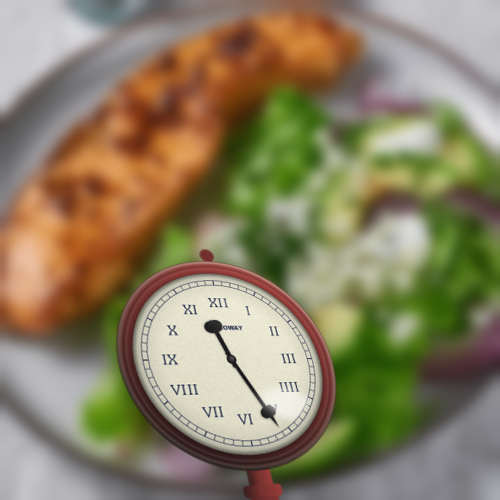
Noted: 11,26
